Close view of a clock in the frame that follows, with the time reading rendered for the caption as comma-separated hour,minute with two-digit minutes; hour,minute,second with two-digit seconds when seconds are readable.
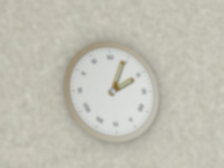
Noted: 2,04
